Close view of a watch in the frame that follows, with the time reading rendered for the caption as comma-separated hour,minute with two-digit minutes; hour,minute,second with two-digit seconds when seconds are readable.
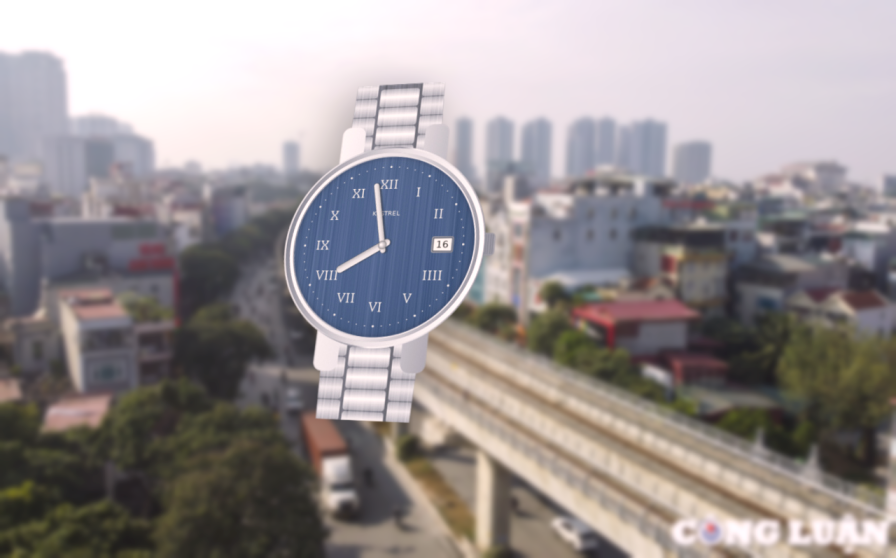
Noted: 7,58
